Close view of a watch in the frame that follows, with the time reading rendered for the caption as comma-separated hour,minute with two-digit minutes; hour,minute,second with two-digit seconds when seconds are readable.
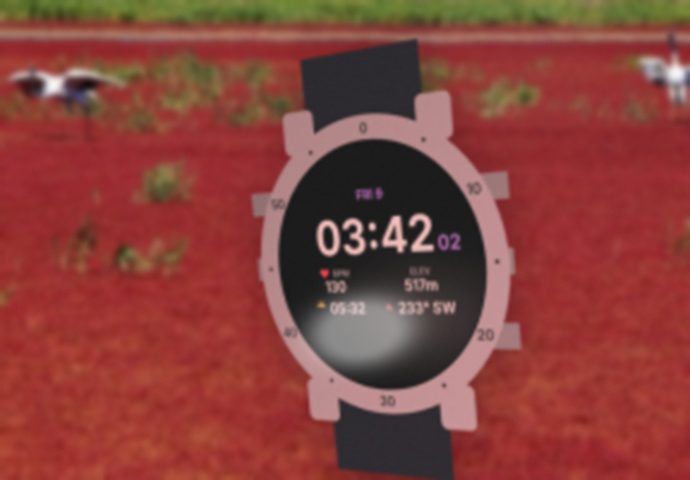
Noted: 3,42
